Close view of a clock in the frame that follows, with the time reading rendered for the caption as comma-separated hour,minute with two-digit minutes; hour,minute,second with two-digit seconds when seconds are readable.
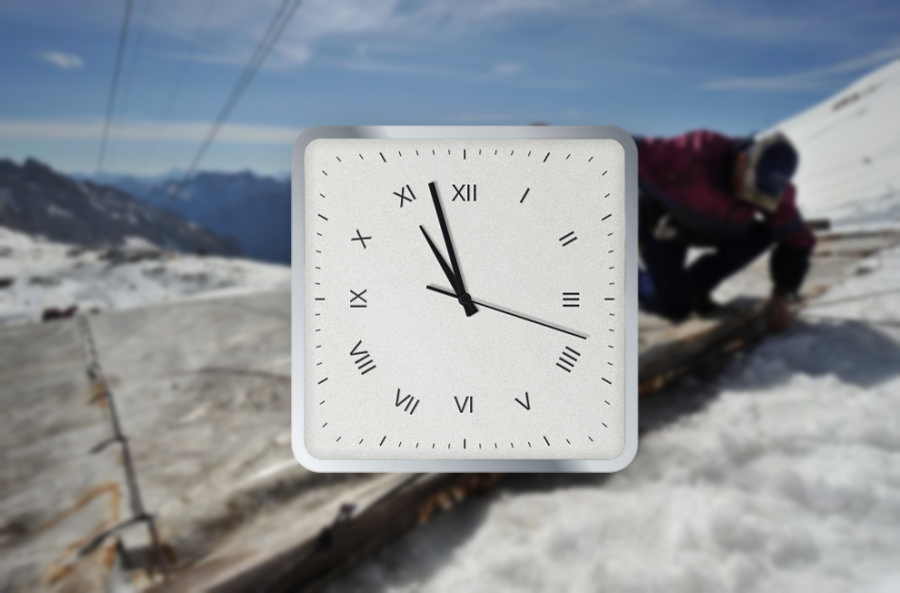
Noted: 10,57,18
